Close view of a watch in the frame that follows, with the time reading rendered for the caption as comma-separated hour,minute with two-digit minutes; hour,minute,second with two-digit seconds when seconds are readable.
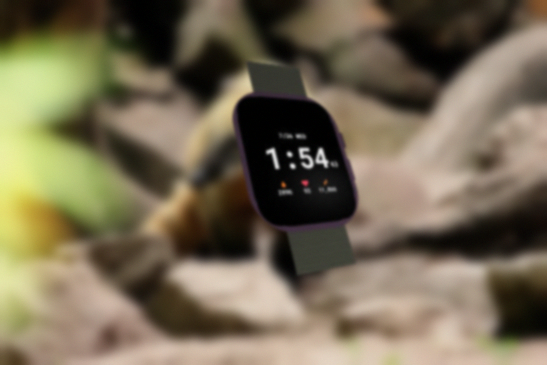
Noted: 1,54
